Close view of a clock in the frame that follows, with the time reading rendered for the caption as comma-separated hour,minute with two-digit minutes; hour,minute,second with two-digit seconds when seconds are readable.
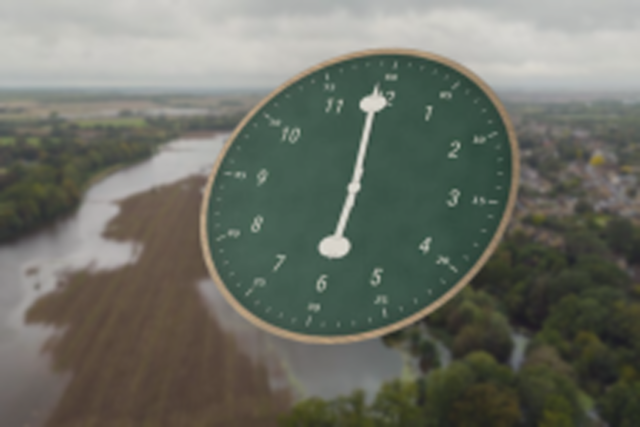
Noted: 5,59
